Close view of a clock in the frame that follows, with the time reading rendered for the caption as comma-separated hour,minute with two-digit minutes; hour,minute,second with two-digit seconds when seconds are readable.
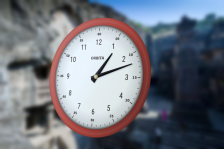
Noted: 1,12
